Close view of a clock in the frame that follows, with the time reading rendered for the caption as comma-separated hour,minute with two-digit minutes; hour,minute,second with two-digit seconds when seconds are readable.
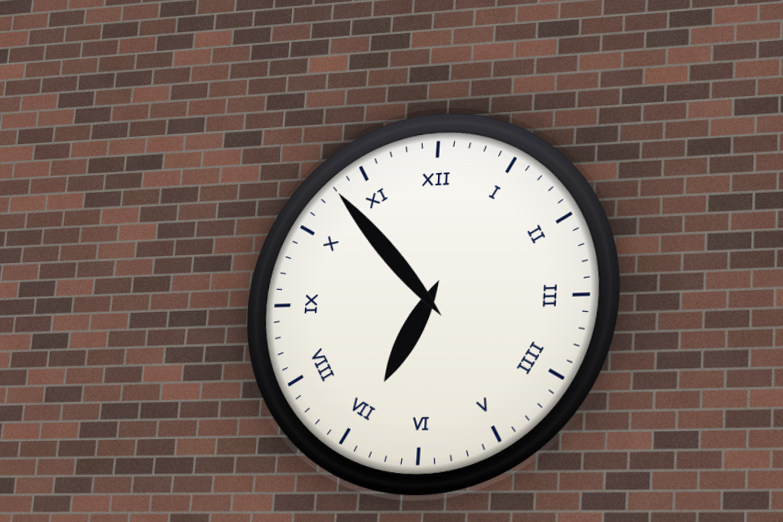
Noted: 6,53
